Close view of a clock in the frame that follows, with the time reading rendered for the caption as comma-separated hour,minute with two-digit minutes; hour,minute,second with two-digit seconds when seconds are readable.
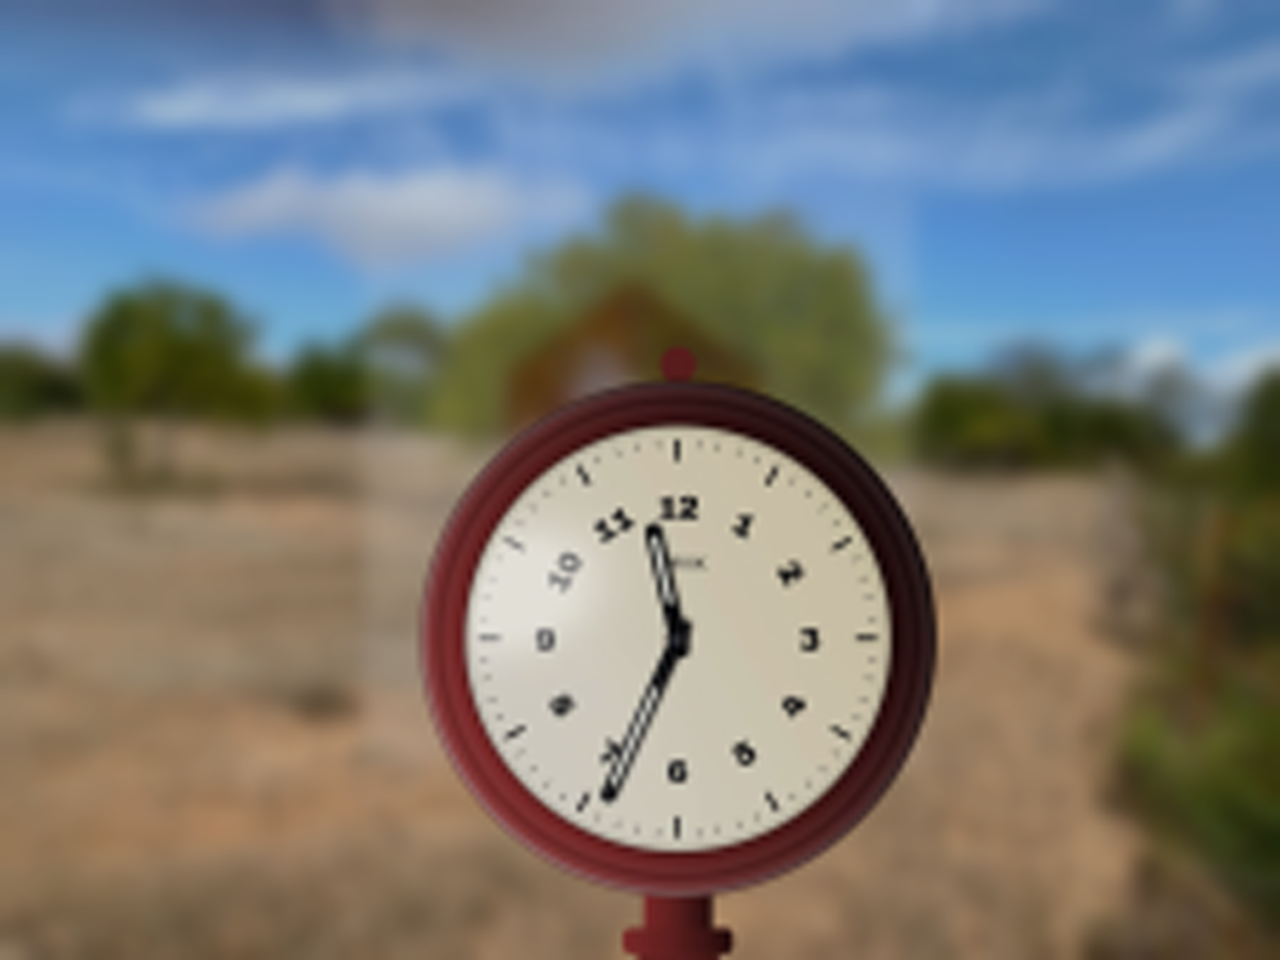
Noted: 11,34
